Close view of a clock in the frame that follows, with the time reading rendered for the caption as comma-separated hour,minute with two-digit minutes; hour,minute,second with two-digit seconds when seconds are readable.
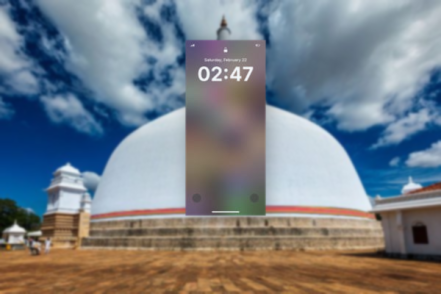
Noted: 2,47
